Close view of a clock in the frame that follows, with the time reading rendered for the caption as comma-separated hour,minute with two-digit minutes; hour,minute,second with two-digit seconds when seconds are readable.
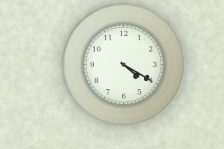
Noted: 4,20
